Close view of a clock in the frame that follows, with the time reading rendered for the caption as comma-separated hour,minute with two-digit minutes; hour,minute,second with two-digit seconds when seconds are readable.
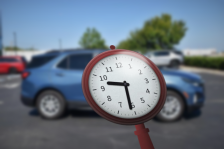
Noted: 9,31
